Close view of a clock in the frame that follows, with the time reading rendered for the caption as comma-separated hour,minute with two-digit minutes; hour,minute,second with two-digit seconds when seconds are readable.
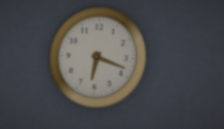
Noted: 6,18
